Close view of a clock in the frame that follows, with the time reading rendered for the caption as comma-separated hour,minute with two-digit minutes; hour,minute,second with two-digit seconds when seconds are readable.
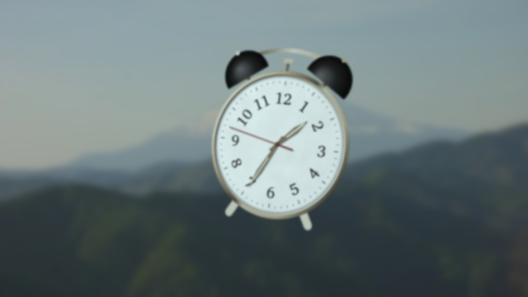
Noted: 1,34,47
